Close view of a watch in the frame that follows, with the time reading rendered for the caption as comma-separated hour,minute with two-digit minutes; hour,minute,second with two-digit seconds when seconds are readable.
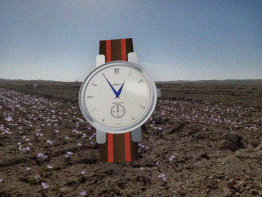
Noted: 12,55
